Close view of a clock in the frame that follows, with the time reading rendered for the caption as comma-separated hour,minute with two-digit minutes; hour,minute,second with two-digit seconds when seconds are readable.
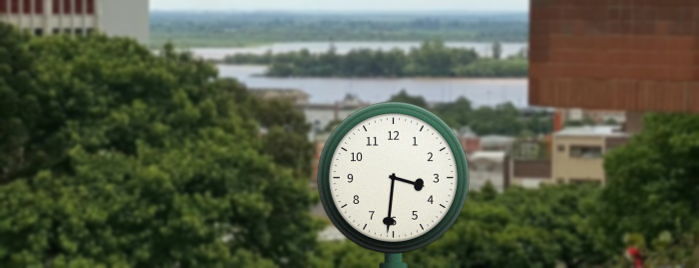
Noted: 3,31
